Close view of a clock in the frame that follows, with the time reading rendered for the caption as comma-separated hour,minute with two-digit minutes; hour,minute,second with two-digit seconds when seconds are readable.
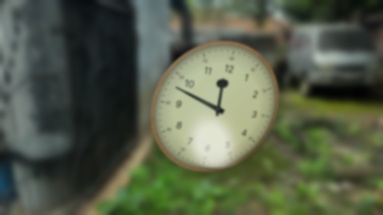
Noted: 11,48
